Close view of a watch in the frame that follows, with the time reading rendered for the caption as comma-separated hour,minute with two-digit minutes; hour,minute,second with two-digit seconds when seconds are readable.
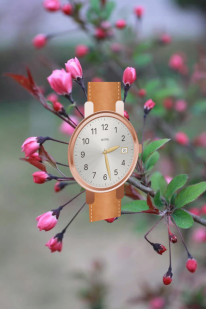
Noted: 2,28
